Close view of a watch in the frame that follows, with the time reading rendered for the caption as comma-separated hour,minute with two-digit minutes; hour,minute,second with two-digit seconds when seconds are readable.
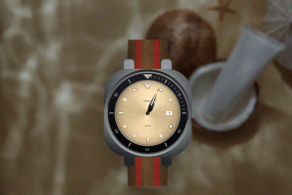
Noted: 1,04
